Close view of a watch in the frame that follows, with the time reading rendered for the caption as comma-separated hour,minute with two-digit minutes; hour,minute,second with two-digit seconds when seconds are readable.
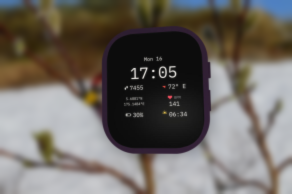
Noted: 17,05
